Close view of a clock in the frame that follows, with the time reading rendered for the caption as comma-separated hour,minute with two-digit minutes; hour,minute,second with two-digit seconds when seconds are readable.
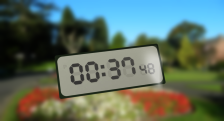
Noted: 0,37,48
